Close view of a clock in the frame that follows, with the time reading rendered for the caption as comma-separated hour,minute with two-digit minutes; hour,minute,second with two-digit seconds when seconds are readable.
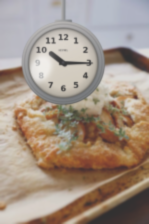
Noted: 10,15
